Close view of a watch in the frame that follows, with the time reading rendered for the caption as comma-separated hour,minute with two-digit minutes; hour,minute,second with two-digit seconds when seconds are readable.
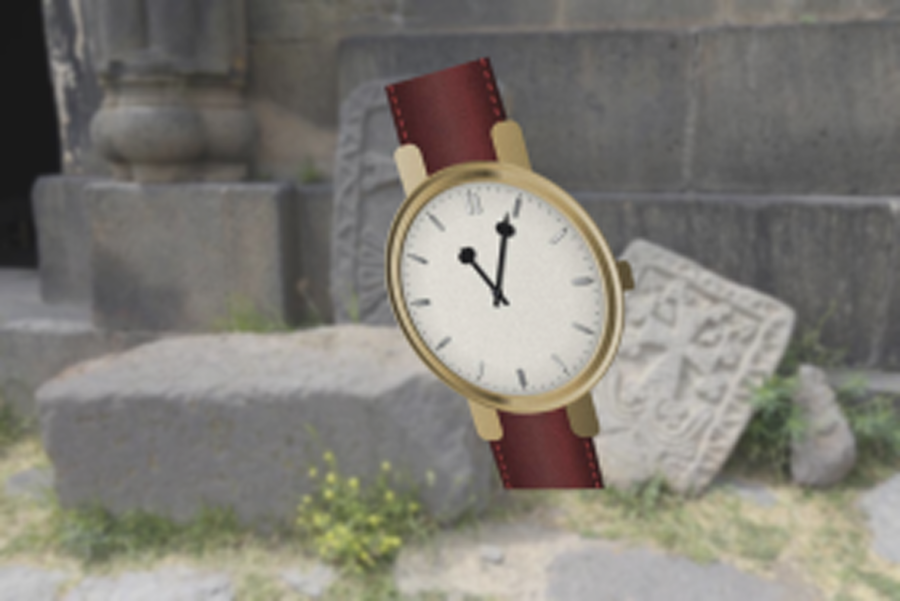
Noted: 11,04
